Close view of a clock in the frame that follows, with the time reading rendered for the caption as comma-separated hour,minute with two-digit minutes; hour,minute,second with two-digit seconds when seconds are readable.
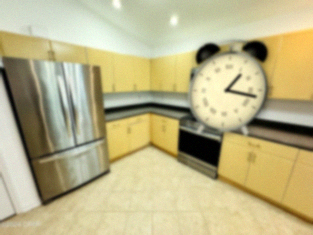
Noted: 1,17
